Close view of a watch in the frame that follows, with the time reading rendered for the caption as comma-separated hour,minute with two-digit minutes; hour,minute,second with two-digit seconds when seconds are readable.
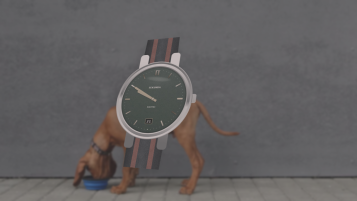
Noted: 9,50
